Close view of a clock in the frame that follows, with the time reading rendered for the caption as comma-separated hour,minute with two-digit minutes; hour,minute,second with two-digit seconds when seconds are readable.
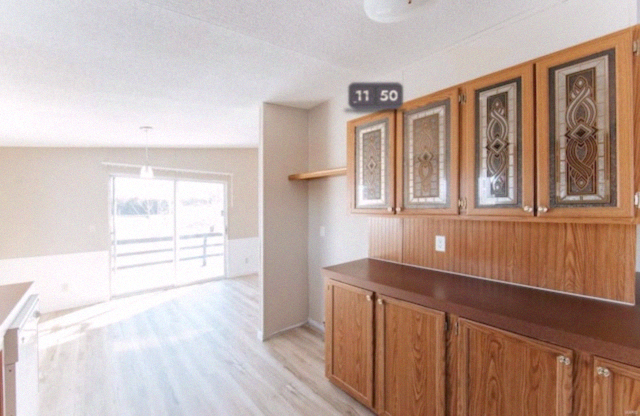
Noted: 11,50
